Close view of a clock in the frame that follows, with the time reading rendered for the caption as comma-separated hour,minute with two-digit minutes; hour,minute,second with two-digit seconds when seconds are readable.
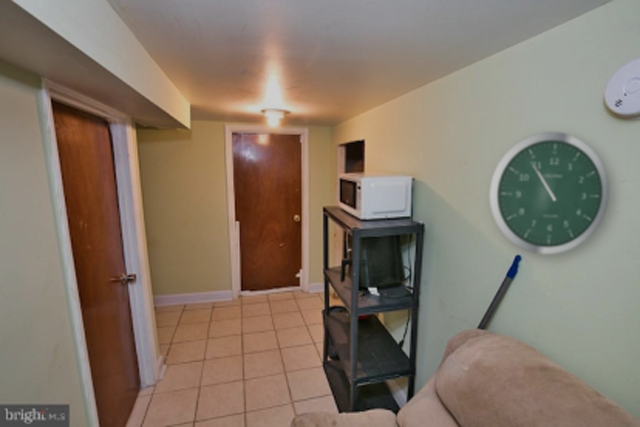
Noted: 10,54
